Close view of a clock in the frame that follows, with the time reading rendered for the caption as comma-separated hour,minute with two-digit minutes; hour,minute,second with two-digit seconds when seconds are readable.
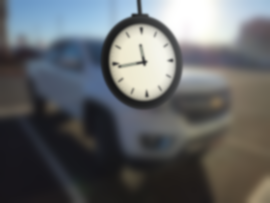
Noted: 11,44
